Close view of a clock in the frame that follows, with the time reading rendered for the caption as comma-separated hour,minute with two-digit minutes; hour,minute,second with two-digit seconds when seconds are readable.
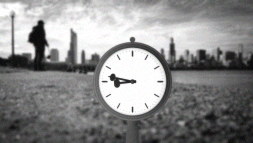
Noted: 8,47
